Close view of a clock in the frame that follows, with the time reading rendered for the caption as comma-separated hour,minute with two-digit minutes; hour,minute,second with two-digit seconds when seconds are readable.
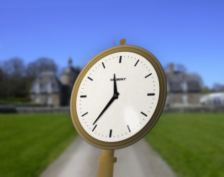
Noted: 11,36
